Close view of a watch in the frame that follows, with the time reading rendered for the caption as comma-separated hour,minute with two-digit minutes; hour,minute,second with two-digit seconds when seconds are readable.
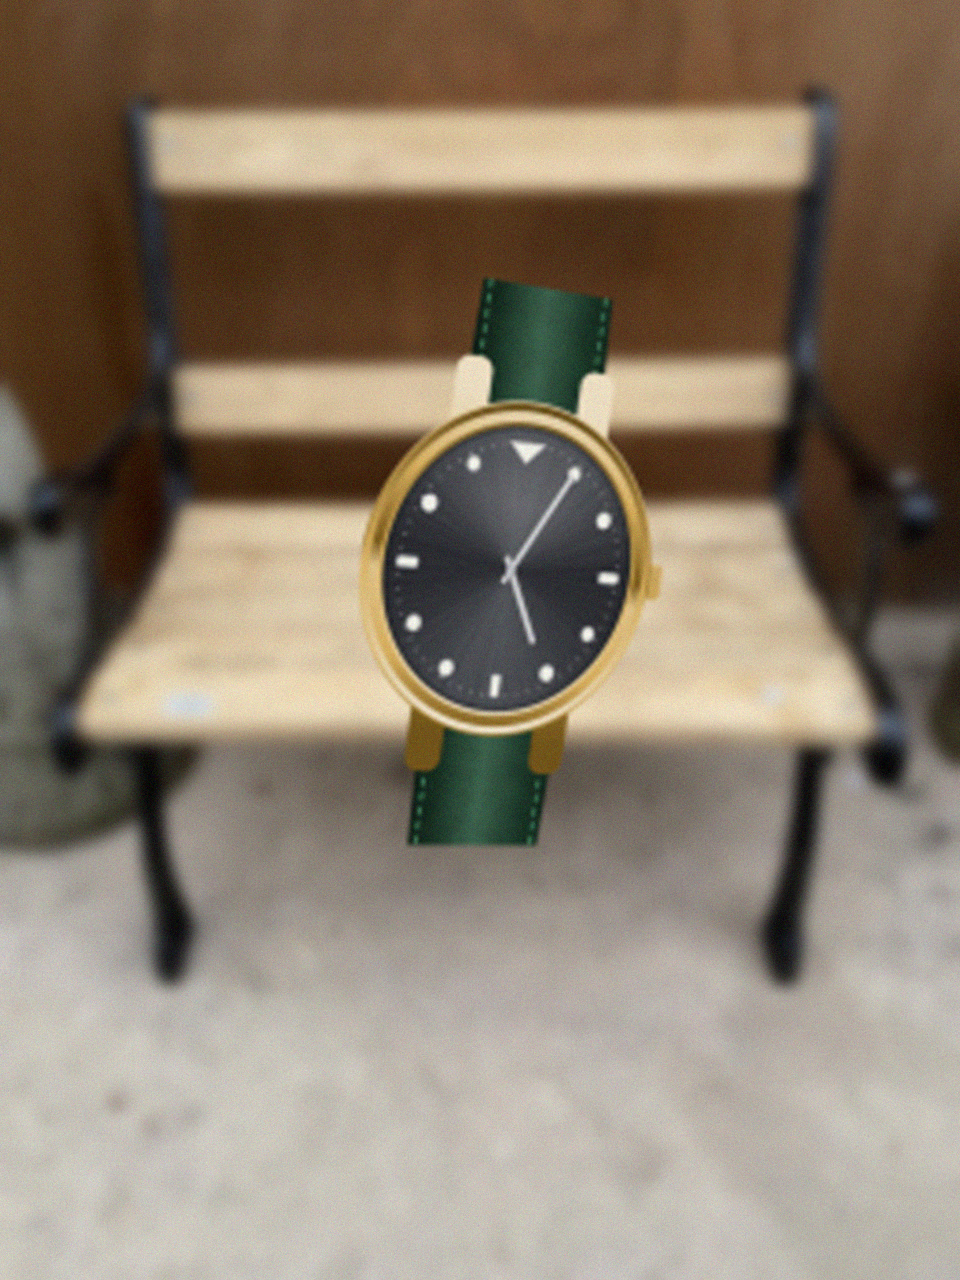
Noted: 5,05
